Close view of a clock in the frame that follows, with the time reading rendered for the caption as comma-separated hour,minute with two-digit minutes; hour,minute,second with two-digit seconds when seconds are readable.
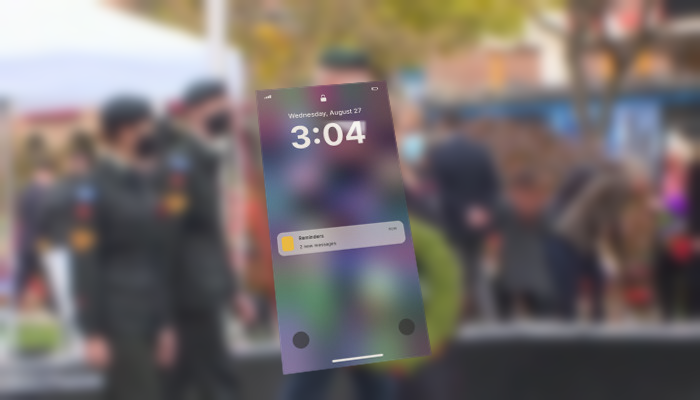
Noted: 3,04
